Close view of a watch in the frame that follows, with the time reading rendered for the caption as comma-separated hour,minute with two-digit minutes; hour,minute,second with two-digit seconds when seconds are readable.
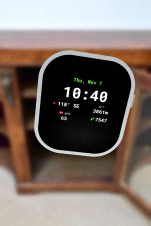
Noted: 10,40
